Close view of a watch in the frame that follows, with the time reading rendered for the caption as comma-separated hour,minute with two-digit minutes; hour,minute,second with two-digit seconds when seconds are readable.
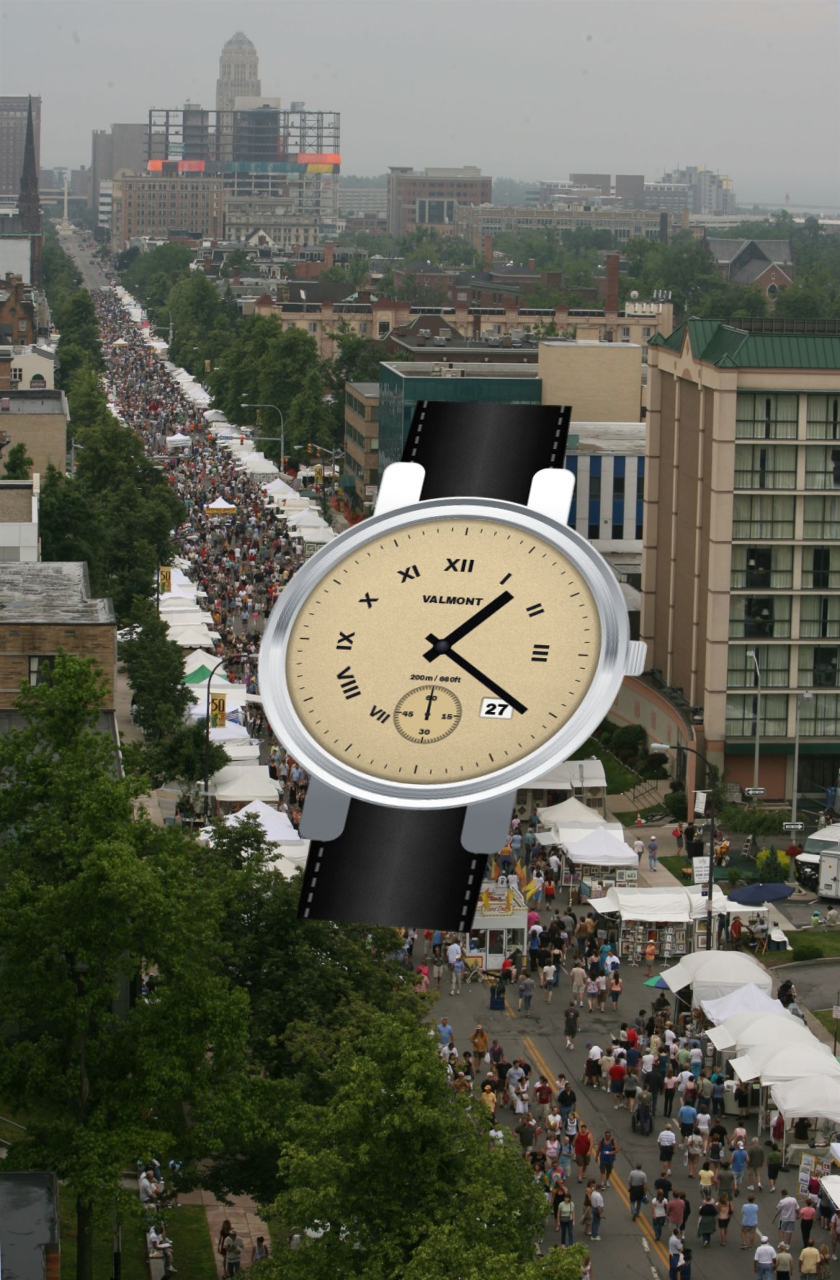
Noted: 1,21
